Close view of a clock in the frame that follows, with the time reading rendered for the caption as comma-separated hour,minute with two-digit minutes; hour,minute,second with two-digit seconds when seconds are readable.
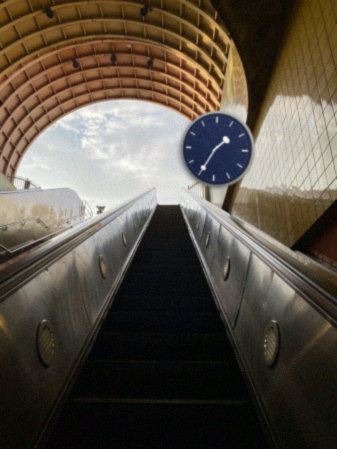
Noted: 1,35
